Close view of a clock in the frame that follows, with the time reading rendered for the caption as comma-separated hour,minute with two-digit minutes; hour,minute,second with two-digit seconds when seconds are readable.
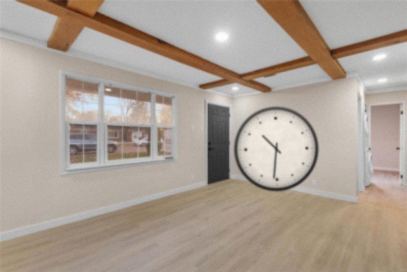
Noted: 10,31
